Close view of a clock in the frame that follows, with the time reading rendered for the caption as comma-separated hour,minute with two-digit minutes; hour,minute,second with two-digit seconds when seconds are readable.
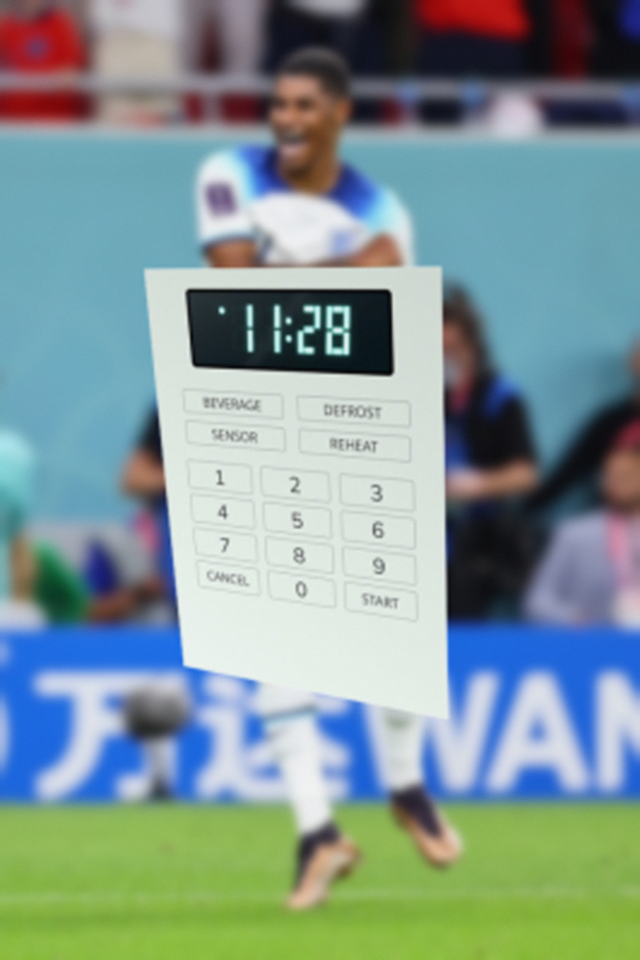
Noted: 11,28
